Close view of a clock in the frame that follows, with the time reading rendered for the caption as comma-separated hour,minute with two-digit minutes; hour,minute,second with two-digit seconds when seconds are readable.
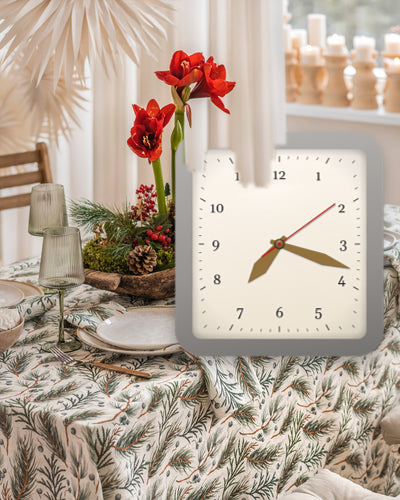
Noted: 7,18,09
